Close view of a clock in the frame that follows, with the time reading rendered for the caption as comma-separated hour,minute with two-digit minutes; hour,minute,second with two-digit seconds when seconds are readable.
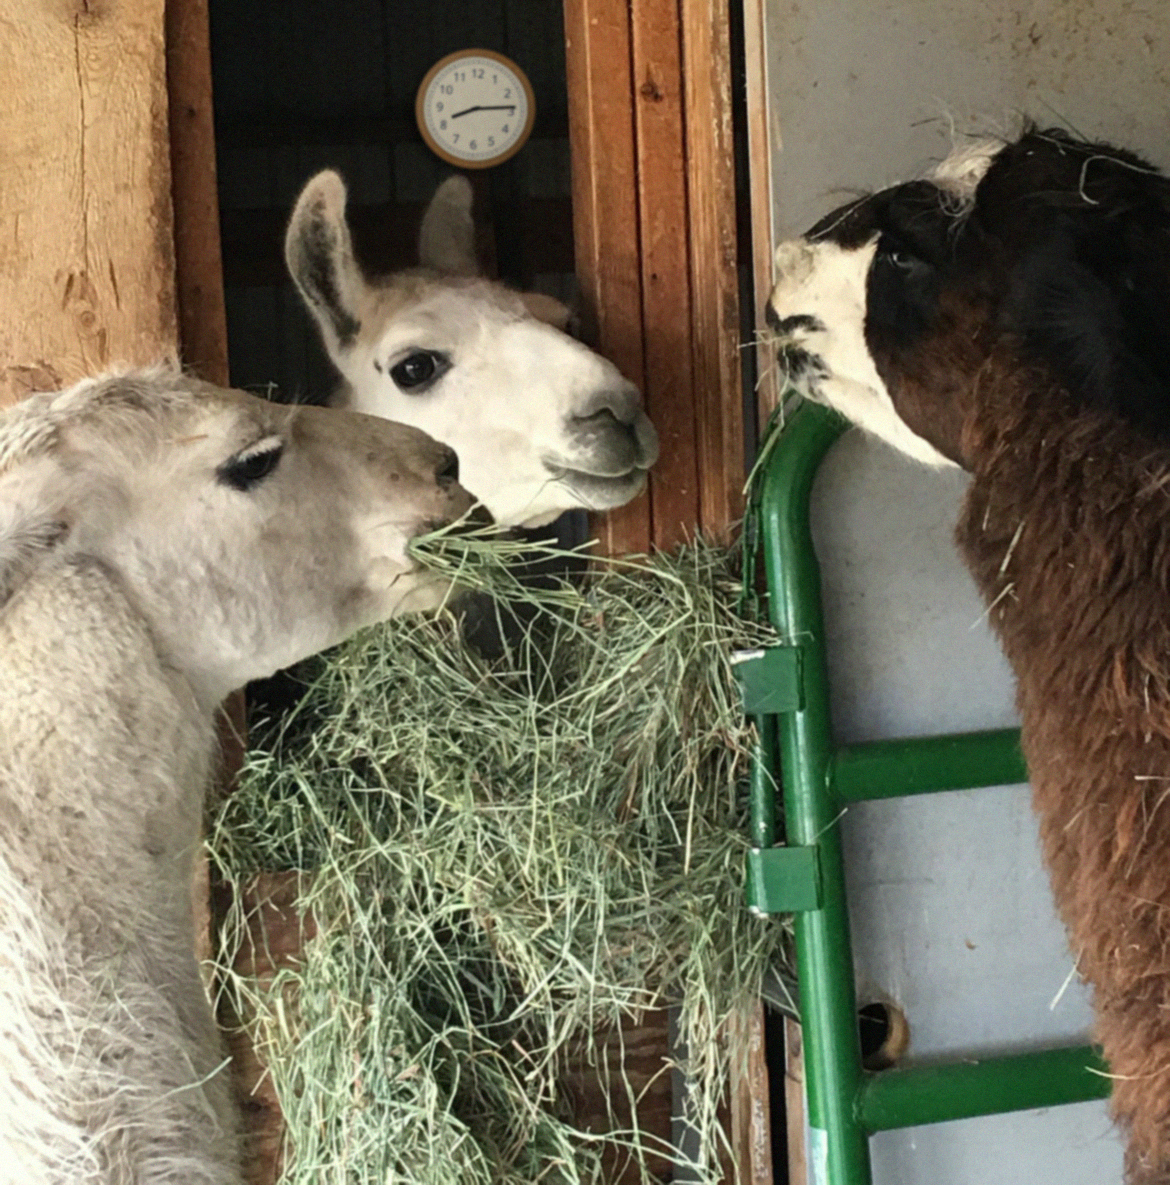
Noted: 8,14
